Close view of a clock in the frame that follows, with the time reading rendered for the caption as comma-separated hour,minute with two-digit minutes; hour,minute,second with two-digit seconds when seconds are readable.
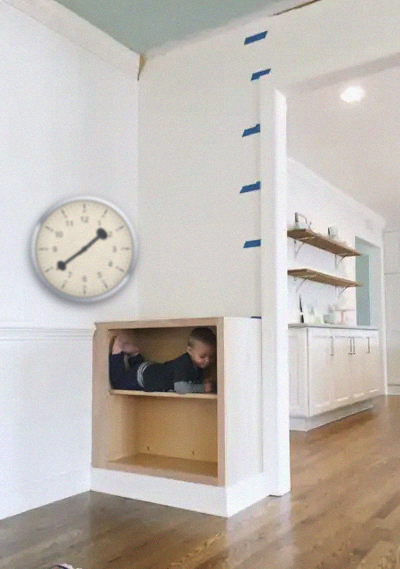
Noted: 1,39
